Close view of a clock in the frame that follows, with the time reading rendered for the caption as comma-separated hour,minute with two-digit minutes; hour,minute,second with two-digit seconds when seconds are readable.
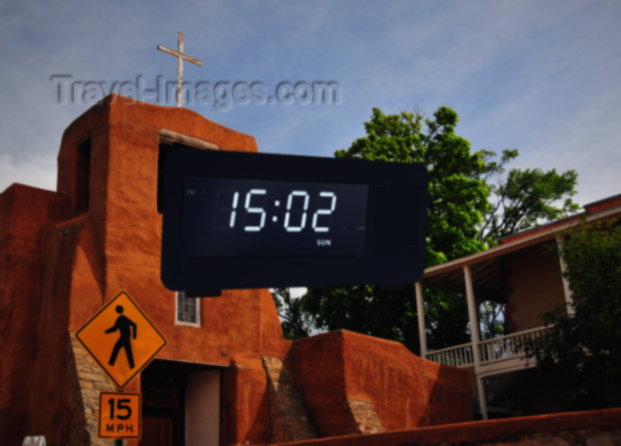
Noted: 15,02
